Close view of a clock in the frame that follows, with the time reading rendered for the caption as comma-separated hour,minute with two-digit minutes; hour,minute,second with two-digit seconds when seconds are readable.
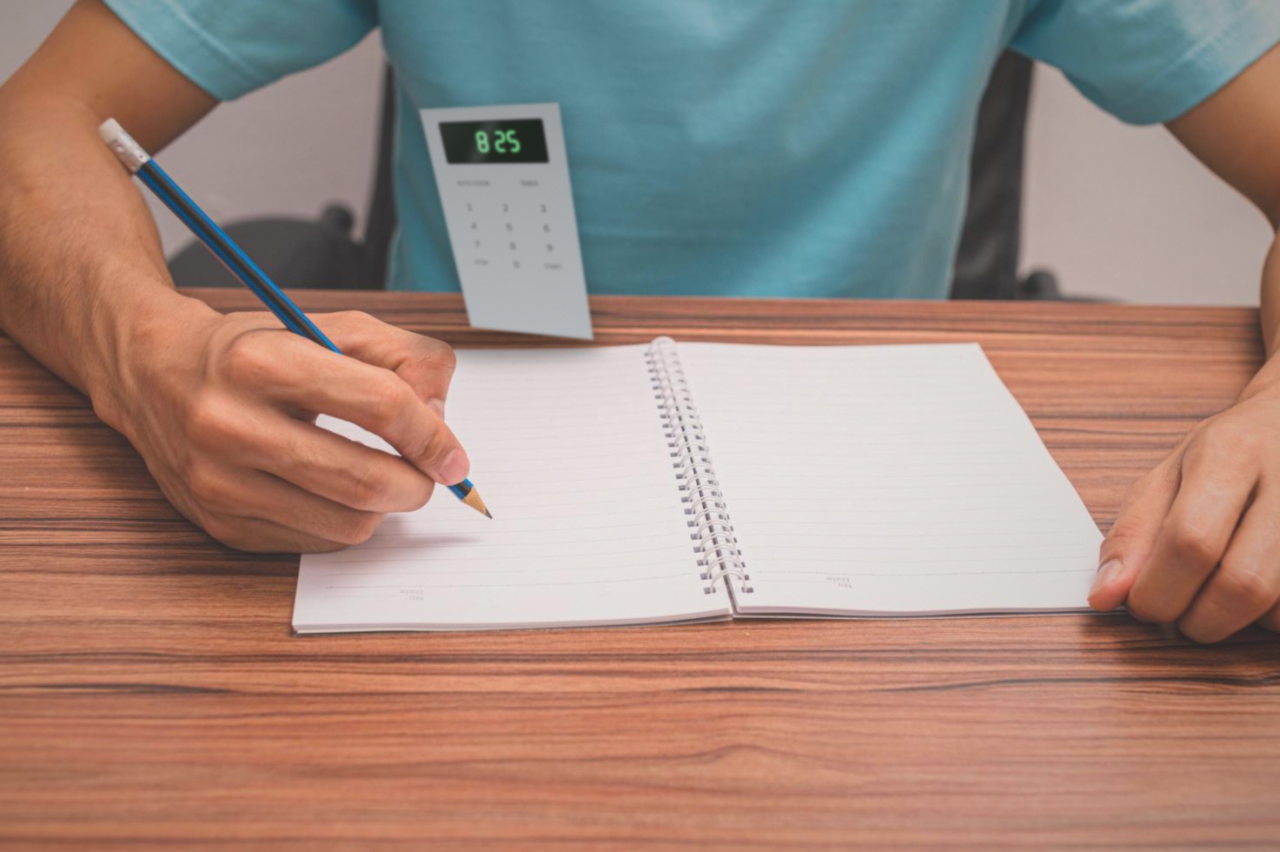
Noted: 8,25
